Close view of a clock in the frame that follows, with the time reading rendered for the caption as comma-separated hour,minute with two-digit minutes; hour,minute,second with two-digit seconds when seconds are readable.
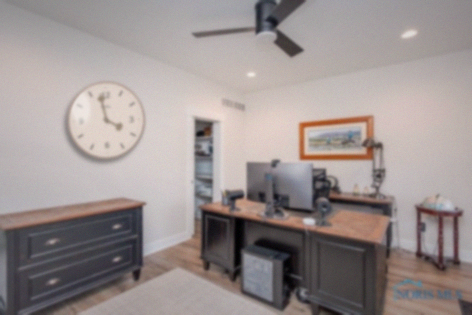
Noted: 3,58
